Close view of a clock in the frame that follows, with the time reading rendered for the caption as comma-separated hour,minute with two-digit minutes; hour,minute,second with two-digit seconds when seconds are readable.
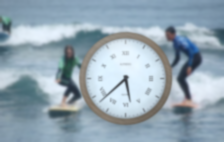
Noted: 5,38
